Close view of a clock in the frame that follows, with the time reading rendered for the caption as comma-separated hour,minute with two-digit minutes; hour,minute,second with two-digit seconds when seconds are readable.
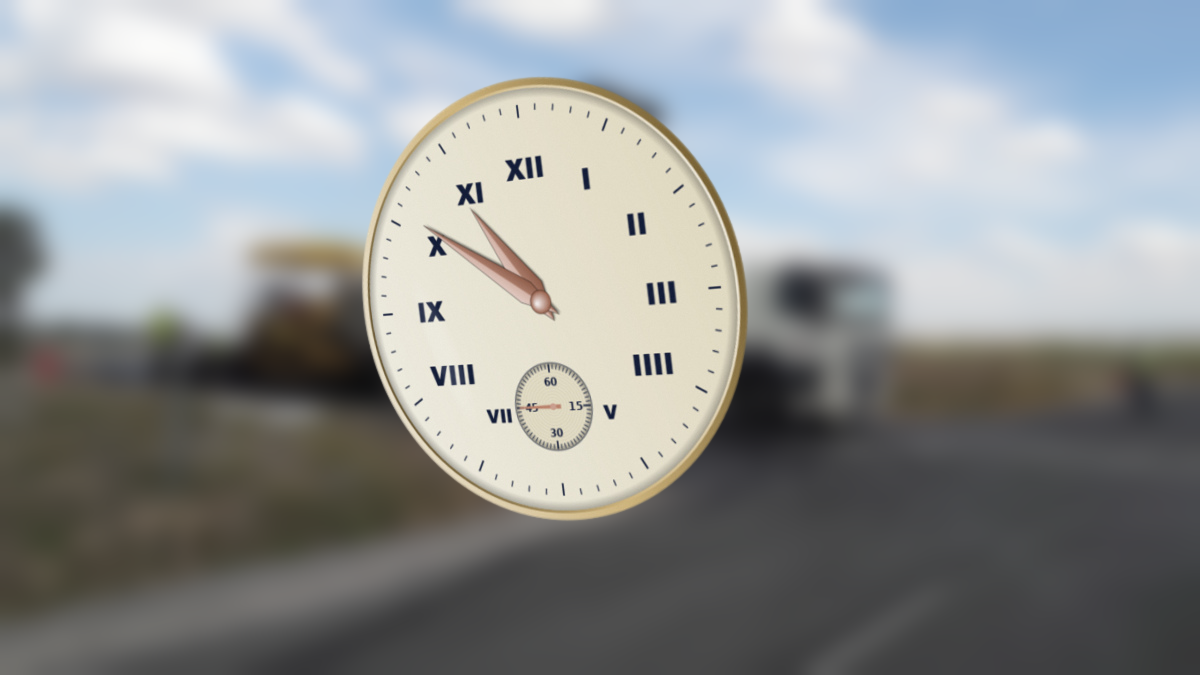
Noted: 10,50,45
